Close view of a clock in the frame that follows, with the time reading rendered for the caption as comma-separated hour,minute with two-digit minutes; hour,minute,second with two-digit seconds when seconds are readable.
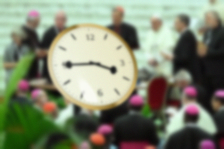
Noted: 3,45
